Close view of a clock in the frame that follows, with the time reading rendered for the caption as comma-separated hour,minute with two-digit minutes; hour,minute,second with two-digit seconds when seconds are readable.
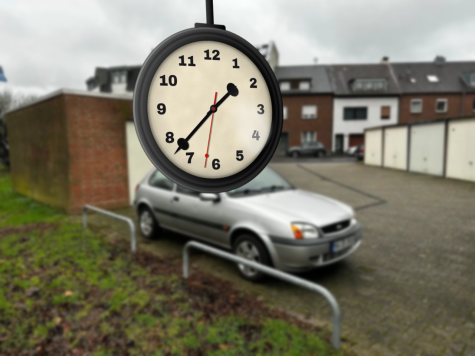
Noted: 1,37,32
